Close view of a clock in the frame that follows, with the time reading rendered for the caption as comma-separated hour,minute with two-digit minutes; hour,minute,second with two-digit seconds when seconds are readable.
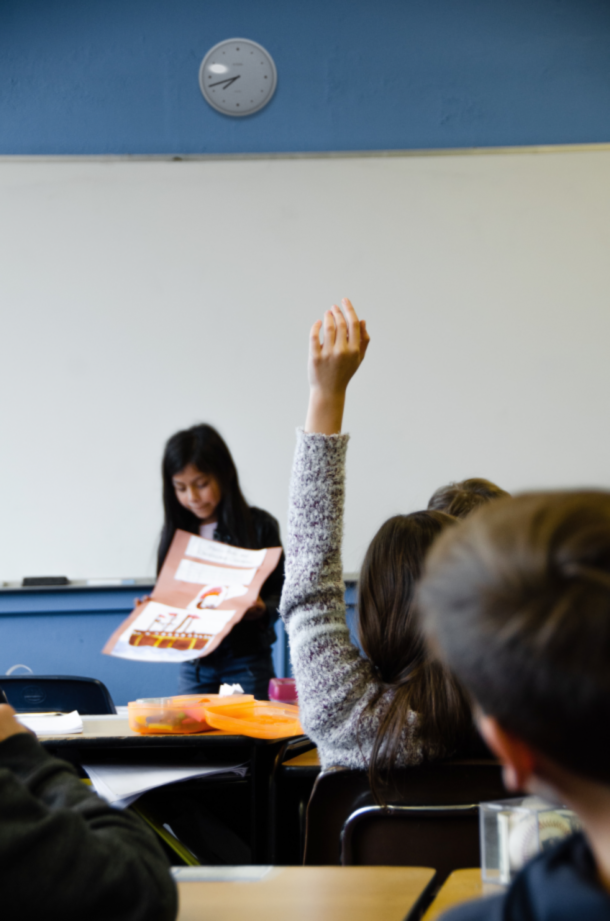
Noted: 7,42
